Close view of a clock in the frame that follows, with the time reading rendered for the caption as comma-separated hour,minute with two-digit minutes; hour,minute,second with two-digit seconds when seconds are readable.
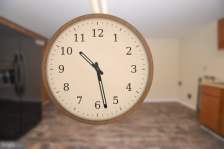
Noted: 10,28
